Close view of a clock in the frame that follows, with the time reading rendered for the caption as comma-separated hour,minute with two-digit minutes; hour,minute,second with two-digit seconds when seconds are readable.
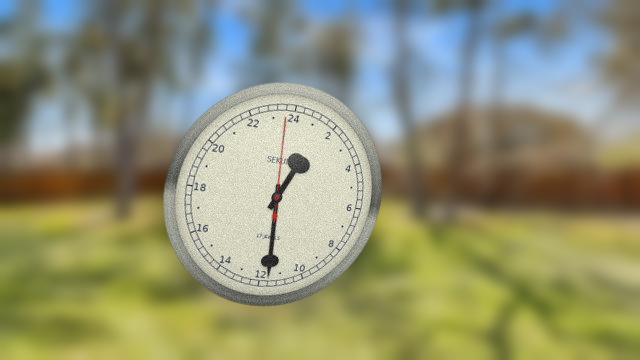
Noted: 1,28,59
